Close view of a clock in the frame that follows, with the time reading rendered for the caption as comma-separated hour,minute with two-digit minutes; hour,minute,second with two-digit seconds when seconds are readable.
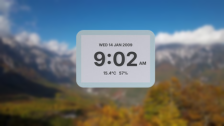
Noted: 9,02
